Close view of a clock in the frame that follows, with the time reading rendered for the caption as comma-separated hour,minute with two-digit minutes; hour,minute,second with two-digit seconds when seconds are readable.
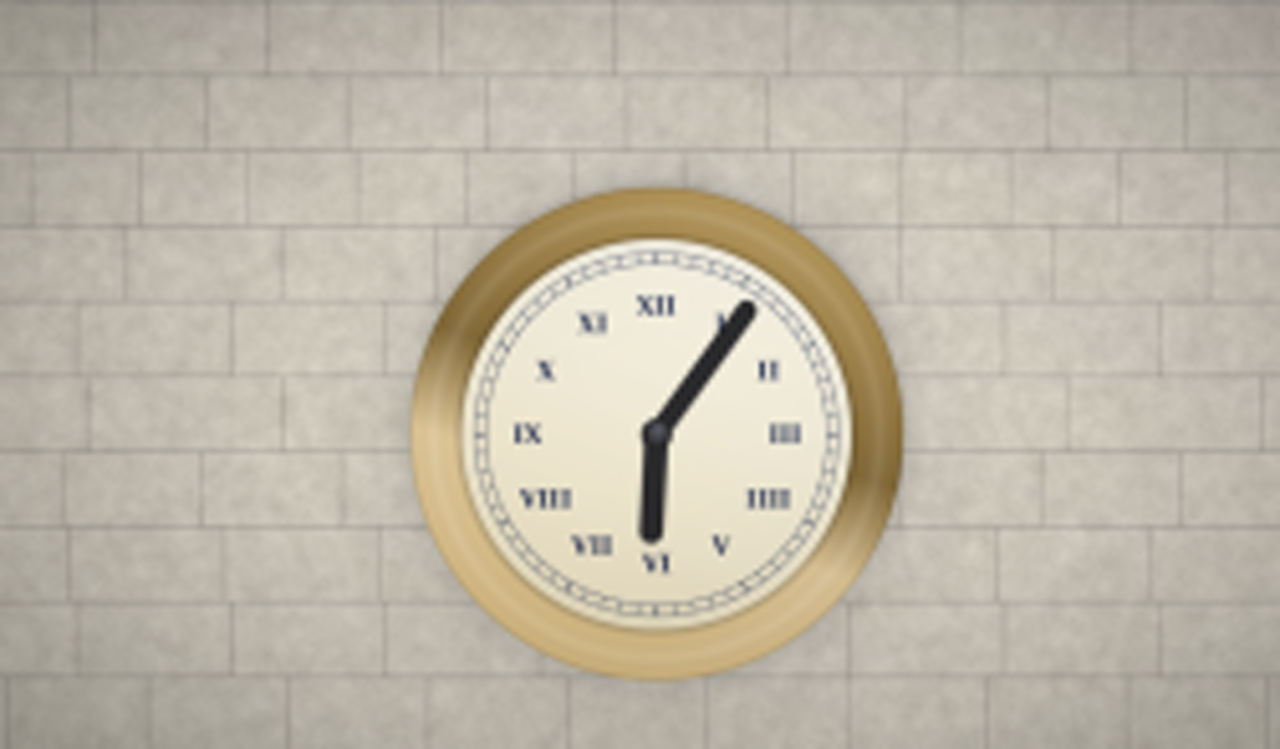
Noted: 6,06
